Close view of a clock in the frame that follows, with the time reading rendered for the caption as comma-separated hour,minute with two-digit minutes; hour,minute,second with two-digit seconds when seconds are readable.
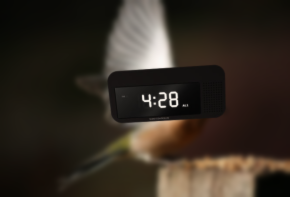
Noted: 4,28
